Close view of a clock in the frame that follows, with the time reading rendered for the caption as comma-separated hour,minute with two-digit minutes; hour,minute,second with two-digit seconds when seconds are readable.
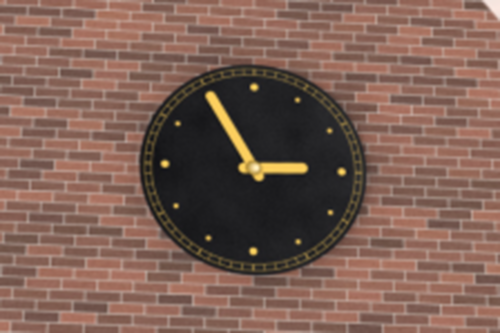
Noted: 2,55
